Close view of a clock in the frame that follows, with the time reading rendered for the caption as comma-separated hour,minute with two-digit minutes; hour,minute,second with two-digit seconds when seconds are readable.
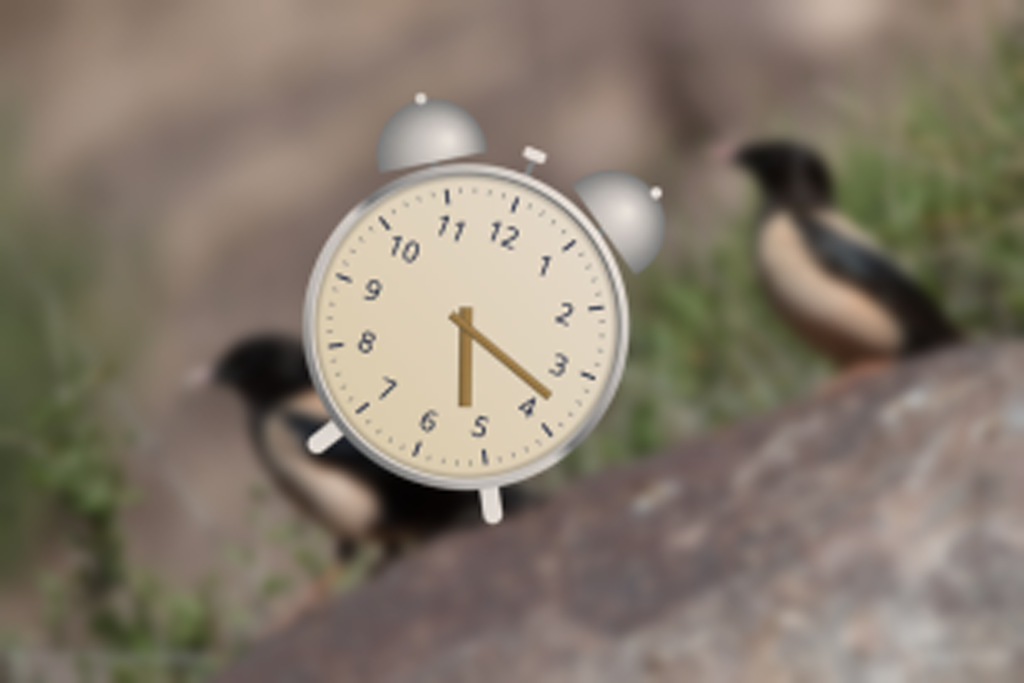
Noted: 5,18
